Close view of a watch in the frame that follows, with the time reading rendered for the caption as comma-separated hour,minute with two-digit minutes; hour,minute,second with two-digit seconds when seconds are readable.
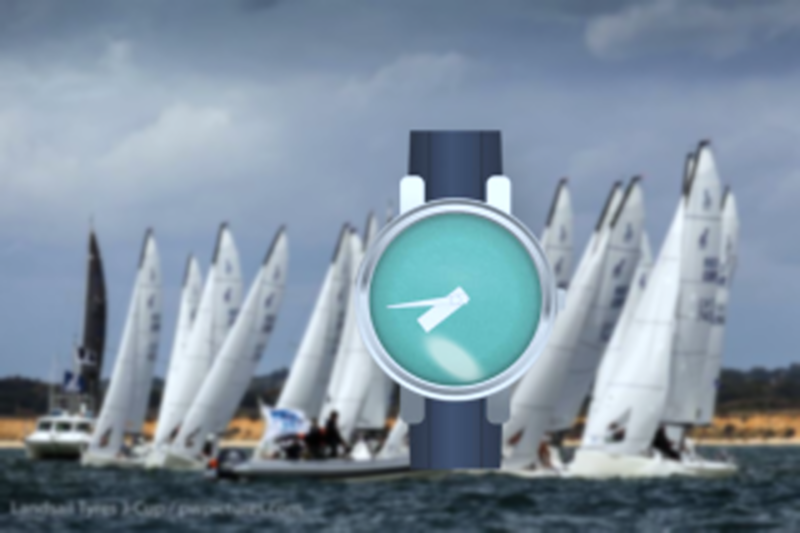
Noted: 7,44
